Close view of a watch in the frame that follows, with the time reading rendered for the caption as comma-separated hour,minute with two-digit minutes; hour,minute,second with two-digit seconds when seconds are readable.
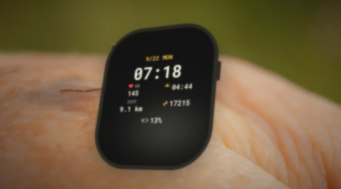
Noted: 7,18
